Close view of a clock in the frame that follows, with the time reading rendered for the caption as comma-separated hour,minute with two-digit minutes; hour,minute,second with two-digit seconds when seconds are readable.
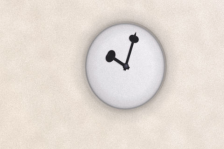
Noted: 10,03
